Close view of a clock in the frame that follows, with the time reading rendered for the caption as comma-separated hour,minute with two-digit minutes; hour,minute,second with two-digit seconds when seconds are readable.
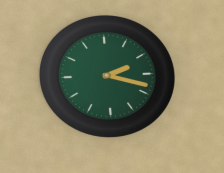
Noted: 2,18
